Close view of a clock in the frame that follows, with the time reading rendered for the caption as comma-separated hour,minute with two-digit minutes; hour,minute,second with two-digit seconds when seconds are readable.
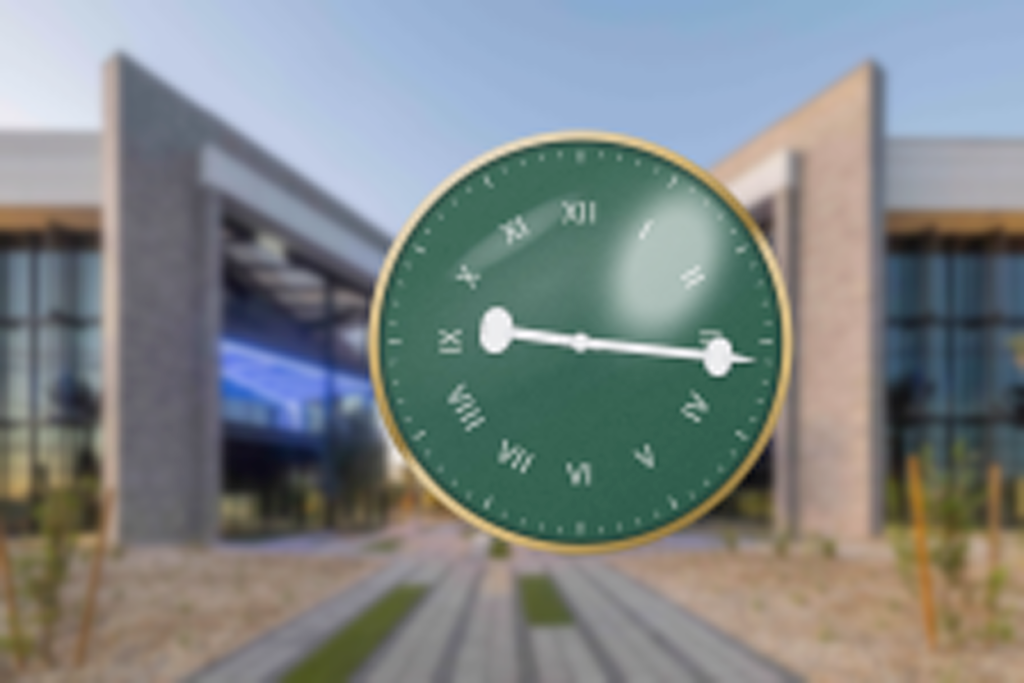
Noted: 9,16
